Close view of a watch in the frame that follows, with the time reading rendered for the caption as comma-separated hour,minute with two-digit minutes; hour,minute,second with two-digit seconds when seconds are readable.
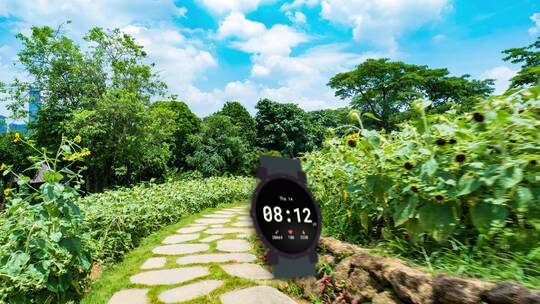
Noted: 8,12
